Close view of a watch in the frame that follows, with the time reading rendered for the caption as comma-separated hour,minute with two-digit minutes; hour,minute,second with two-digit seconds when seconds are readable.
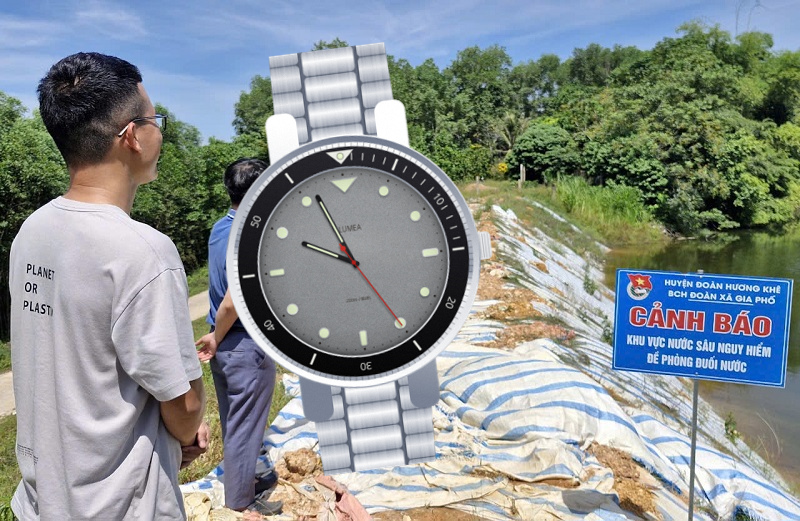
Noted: 9,56,25
